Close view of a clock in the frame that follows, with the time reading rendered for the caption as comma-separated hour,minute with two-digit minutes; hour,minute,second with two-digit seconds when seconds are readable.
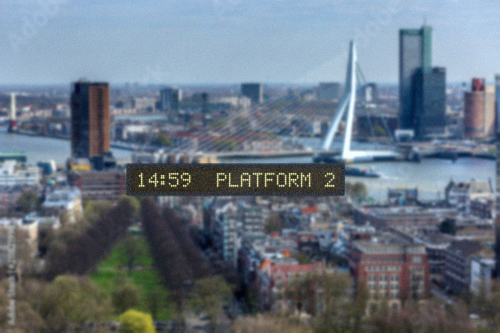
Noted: 14,59
